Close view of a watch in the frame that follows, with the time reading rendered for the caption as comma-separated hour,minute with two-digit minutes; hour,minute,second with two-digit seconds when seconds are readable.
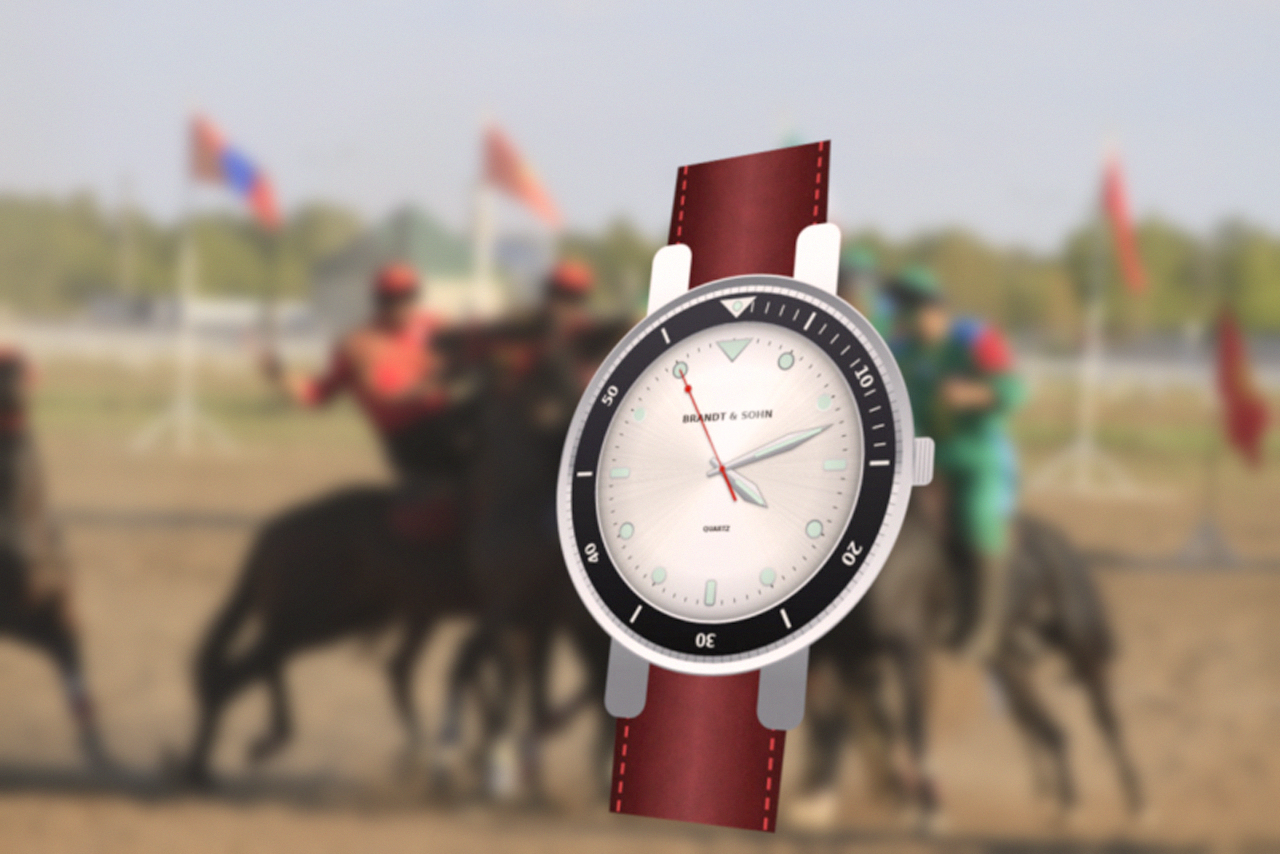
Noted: 4,11,55
